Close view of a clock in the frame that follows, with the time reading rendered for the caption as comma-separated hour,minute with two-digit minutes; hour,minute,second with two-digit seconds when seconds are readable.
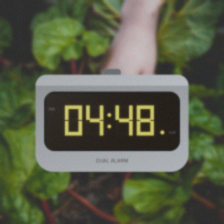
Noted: 4,48
